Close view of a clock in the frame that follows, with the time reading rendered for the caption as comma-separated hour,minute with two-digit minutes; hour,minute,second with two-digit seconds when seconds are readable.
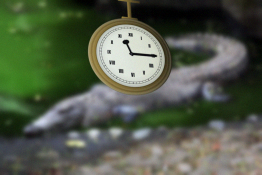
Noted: 11,15
